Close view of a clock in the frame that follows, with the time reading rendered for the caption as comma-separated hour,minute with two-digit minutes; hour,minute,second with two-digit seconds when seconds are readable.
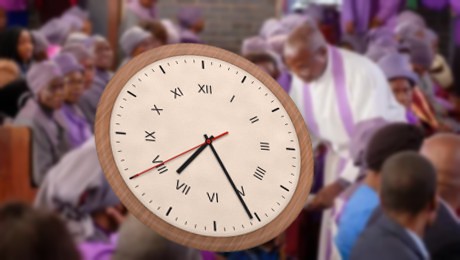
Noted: 7,25,40
